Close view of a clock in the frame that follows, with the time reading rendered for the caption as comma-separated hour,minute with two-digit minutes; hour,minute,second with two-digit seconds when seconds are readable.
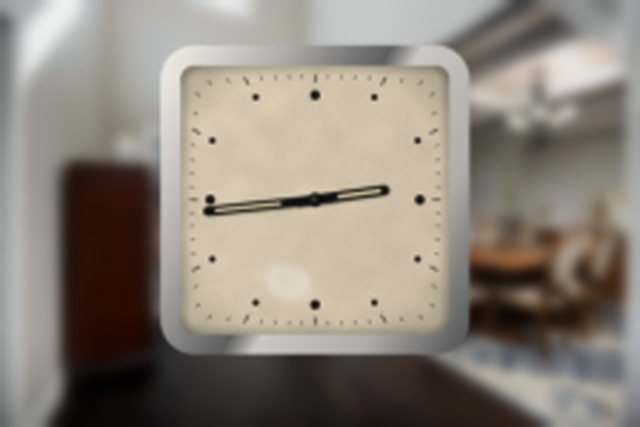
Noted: 2,44
